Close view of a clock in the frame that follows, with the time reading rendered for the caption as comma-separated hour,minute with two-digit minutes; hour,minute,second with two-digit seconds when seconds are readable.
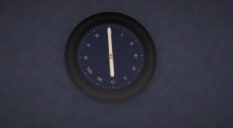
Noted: 6,00
